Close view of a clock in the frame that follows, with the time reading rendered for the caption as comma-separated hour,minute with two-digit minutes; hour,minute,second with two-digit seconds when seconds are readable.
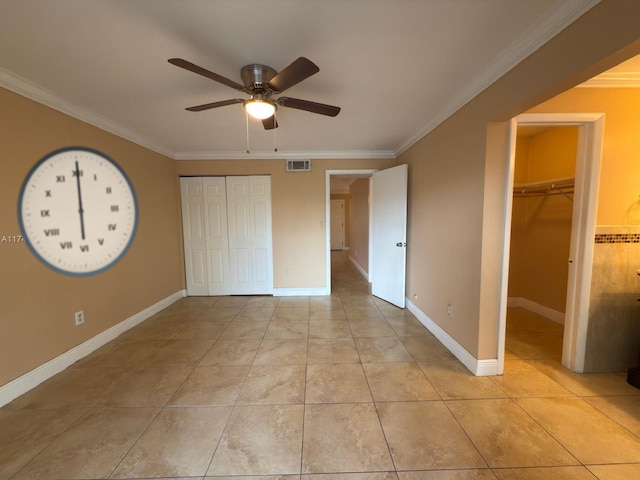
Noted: 6,00
